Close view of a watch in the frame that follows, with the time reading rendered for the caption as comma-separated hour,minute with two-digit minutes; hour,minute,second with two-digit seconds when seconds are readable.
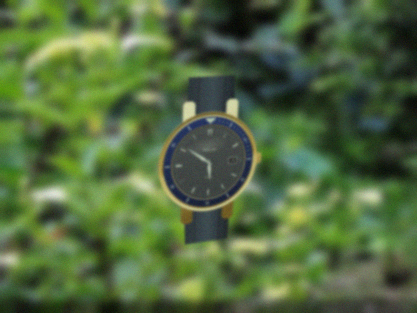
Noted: 5,51
